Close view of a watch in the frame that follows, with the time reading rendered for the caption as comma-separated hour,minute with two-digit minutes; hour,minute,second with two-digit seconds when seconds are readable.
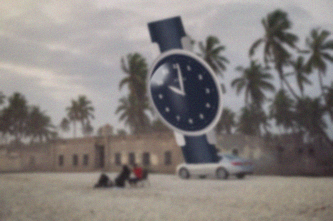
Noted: 10,01
